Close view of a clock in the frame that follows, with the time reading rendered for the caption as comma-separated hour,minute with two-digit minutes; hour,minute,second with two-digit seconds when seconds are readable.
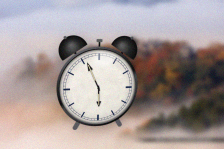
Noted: 5,56
